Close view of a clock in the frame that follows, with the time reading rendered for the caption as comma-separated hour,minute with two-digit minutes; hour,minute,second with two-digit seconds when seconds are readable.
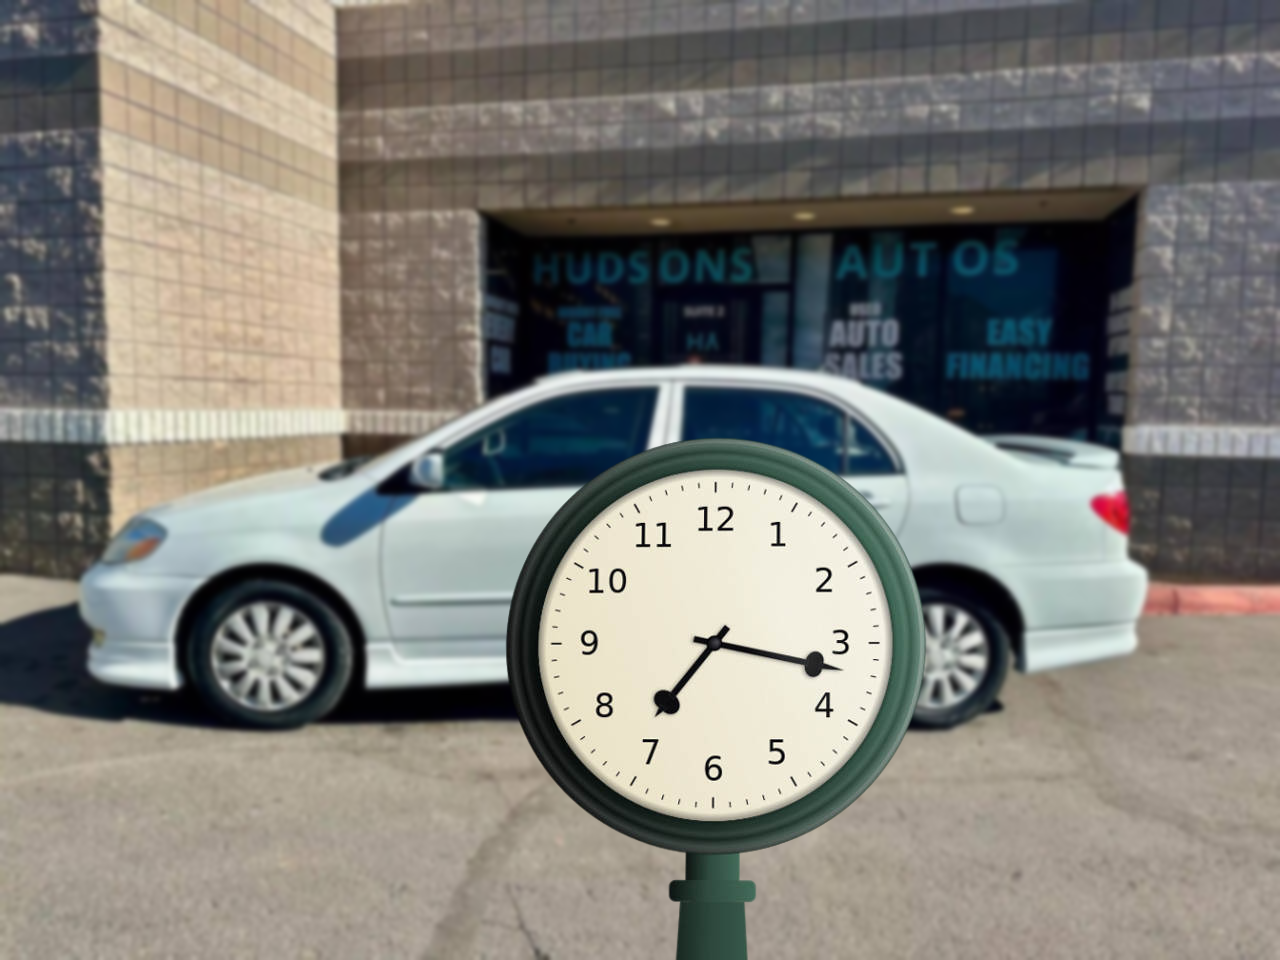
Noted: 7,17
